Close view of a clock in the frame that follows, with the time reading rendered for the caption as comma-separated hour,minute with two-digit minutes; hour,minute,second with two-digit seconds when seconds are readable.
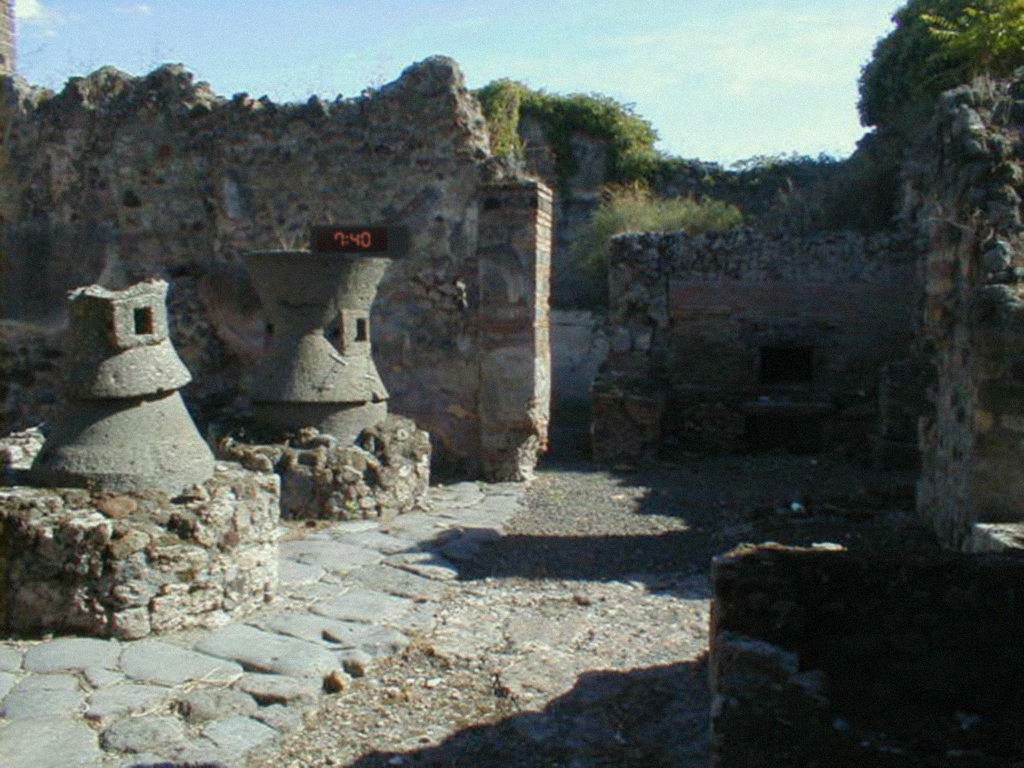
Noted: 7,40
